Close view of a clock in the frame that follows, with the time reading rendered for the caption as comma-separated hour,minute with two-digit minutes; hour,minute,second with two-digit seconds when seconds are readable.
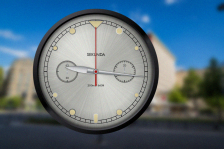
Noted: 9,16
